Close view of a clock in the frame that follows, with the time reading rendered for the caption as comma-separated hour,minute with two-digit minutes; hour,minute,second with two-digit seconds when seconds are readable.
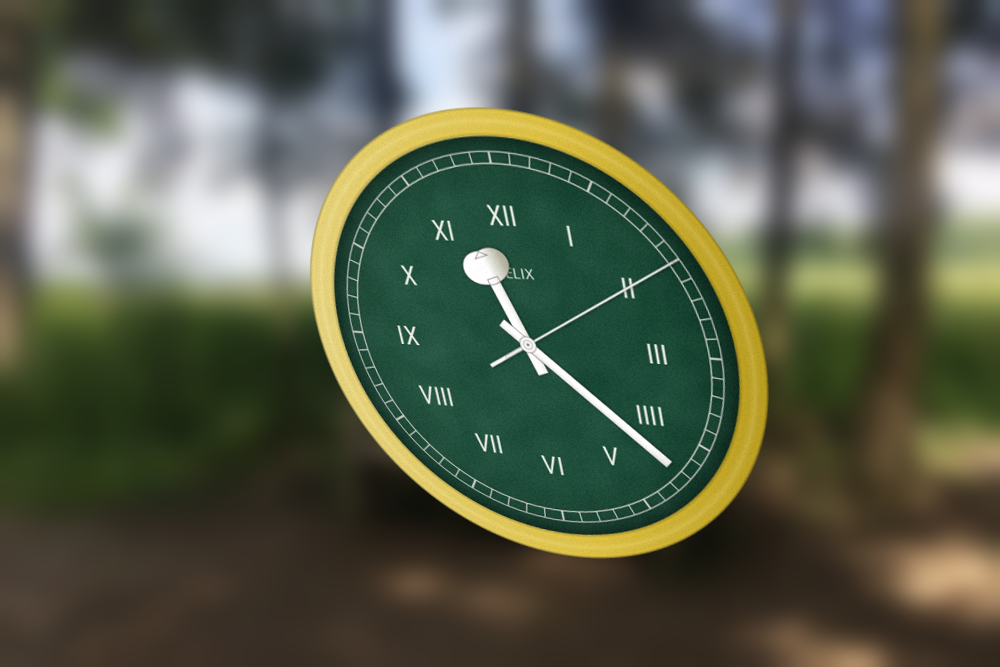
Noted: 11,22,10
